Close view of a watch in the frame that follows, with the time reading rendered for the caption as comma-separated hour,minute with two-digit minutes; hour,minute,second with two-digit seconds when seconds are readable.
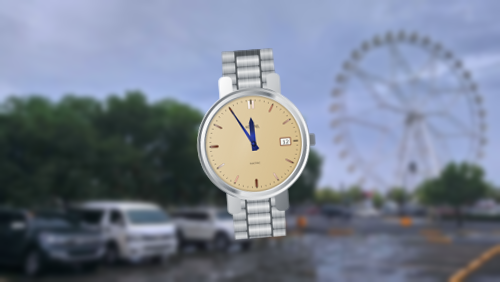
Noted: 11,55
